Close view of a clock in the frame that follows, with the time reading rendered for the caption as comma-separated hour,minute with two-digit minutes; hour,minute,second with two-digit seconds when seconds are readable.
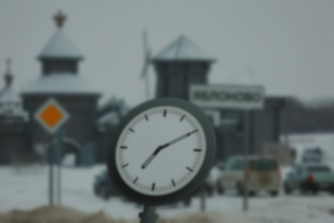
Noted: 7,10
